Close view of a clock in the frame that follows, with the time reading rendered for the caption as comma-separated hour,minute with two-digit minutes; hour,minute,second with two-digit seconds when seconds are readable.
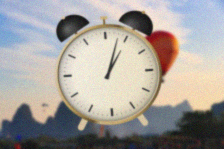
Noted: 1,03
